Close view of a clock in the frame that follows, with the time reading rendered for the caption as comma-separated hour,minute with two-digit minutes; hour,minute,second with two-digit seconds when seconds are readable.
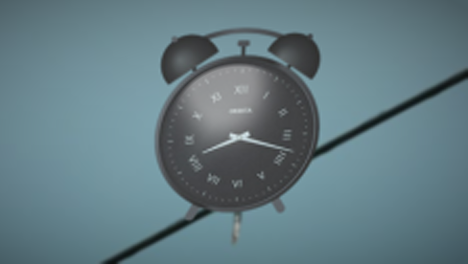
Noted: 8,18
